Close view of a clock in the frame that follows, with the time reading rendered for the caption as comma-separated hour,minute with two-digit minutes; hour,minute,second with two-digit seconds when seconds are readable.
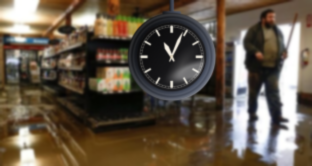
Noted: 11,04
